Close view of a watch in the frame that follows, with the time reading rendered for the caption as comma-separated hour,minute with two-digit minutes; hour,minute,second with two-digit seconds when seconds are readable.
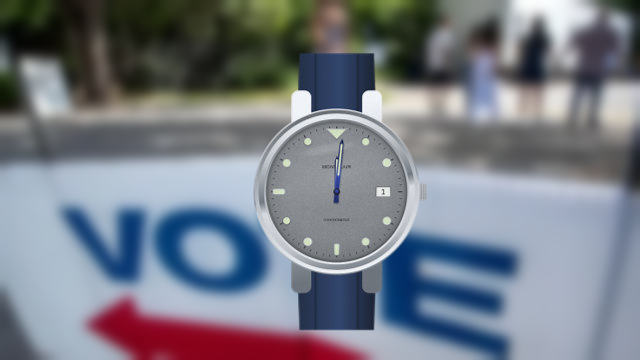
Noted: 12,01
